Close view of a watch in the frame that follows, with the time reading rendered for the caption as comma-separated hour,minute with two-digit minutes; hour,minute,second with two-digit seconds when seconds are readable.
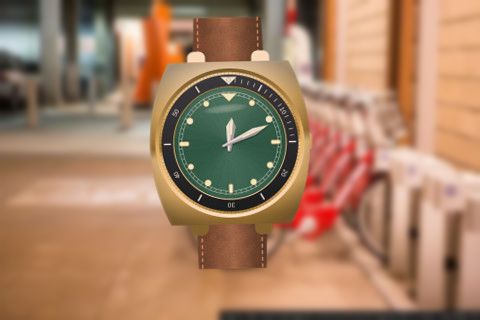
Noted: 12,11
